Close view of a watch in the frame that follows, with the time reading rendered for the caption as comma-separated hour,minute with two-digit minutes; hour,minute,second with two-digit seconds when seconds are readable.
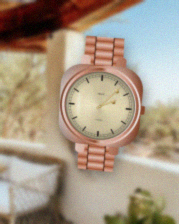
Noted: 2,07
